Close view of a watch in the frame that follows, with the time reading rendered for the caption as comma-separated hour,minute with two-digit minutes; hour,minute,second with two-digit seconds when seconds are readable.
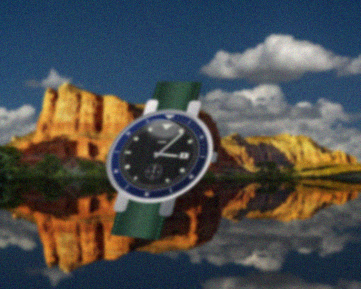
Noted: 3,06
